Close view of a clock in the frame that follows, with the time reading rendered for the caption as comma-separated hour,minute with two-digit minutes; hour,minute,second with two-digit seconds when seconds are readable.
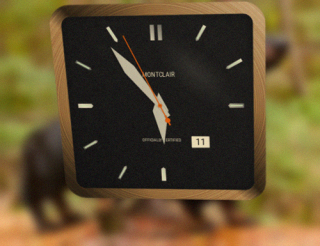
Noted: 5,53,56
